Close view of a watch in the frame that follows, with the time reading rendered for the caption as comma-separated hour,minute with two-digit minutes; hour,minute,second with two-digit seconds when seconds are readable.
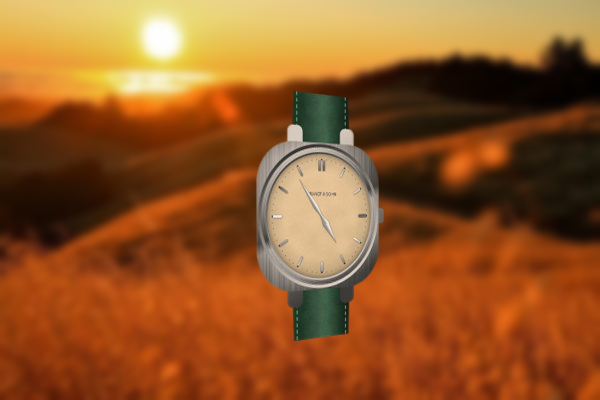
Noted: 4,54
